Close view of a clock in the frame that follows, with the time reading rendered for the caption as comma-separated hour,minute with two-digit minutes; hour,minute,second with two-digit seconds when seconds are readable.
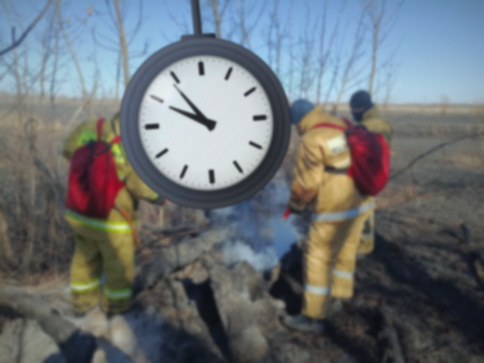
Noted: 9,54
